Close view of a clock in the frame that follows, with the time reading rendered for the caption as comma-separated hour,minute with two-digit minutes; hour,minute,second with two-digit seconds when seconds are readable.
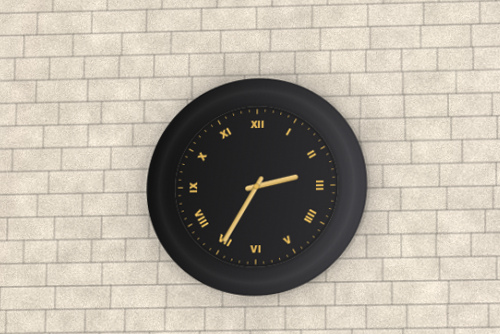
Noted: 2,35
